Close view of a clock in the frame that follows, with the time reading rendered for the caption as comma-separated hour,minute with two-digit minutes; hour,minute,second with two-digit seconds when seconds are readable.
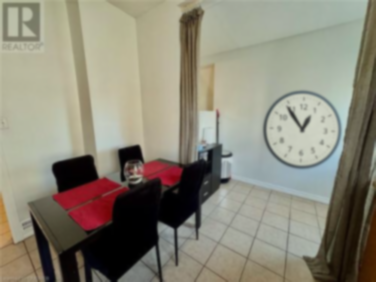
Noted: 12,54
